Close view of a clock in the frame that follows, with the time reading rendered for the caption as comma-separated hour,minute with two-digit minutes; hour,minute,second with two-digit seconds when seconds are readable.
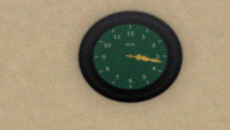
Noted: 3,17
